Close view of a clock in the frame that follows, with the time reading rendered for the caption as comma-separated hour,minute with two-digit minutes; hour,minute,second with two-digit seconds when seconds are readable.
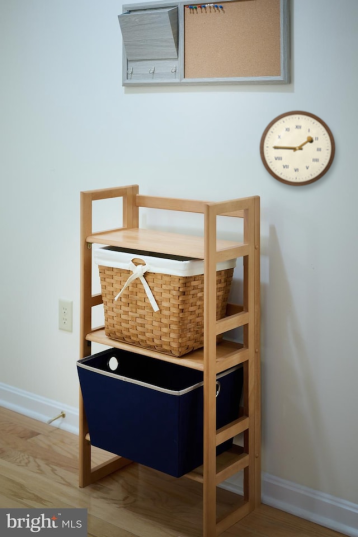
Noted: 1,45
